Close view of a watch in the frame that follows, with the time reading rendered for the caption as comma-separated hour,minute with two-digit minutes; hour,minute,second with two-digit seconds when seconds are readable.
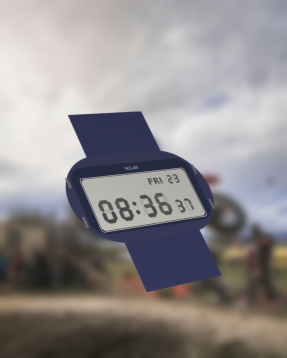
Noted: 8,36,37
